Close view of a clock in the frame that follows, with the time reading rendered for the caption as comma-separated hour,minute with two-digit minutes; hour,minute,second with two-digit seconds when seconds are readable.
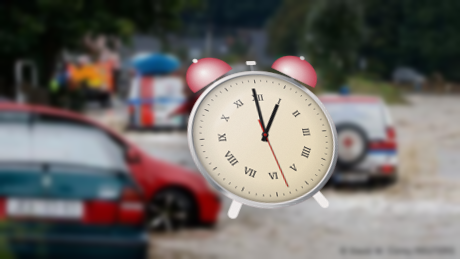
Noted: 12,59,28
